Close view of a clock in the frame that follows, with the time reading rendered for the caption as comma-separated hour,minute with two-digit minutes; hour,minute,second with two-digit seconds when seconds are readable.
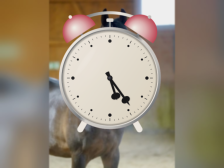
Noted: 5,24
